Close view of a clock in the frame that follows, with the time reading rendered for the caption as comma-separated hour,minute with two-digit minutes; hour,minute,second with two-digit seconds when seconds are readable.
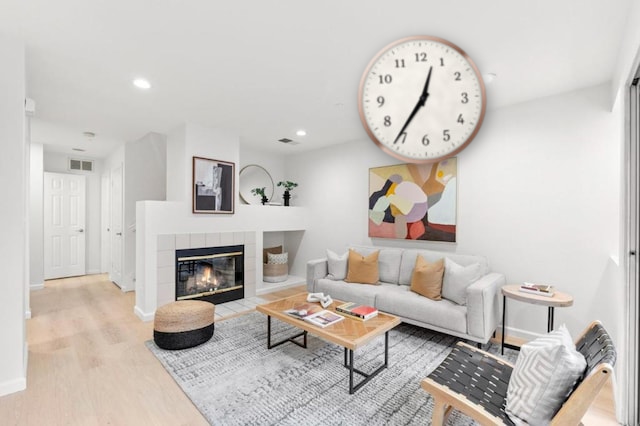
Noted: 12,36
